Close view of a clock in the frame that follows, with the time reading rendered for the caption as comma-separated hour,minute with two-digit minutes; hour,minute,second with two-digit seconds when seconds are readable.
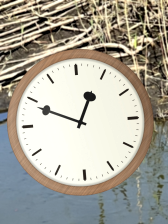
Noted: 12,49
